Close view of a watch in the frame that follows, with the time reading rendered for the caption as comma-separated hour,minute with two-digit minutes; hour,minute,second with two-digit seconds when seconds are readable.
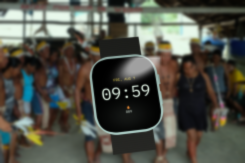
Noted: 9,59
